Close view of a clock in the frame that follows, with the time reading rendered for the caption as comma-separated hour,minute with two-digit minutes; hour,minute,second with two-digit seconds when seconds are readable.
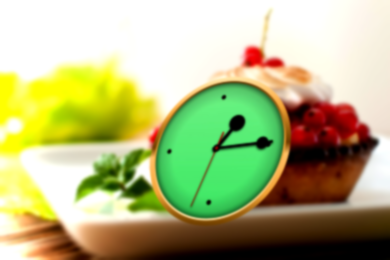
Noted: 1,14,33
